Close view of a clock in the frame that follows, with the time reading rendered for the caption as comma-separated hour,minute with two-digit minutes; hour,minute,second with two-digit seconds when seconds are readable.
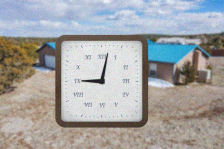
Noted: 9,02
